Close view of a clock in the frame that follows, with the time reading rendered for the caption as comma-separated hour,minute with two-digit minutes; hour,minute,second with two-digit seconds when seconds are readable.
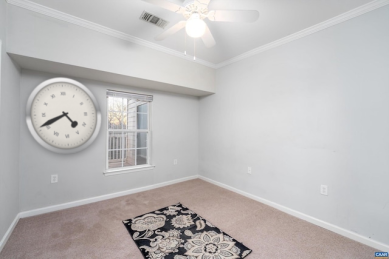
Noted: 4,41
